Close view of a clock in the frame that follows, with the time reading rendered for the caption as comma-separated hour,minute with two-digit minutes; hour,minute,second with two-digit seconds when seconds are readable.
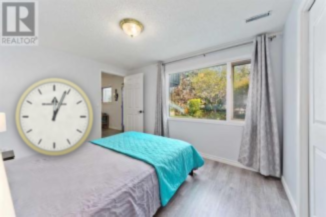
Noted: 12,04
